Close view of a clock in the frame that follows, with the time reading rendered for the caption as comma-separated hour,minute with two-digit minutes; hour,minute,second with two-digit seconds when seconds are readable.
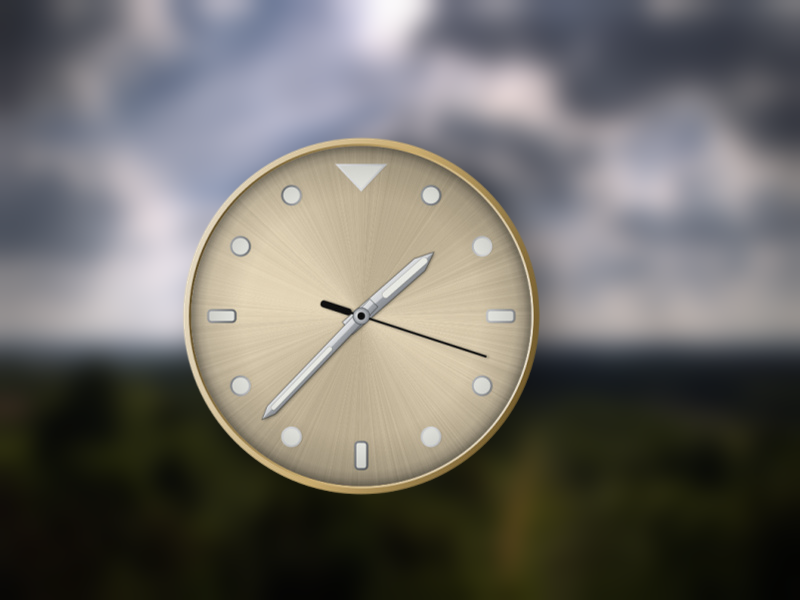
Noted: 1,37,18
